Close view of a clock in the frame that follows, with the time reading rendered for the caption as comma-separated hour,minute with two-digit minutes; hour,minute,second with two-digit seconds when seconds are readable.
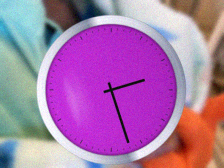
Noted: 2,27
